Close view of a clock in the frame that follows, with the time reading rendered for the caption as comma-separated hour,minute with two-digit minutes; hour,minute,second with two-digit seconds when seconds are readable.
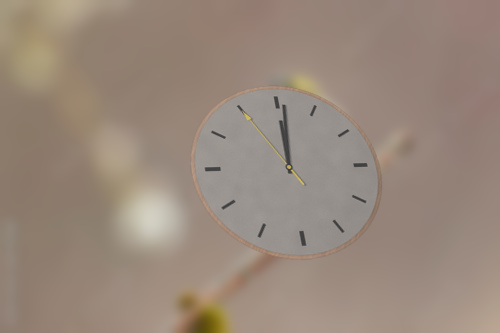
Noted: 12,00,55
